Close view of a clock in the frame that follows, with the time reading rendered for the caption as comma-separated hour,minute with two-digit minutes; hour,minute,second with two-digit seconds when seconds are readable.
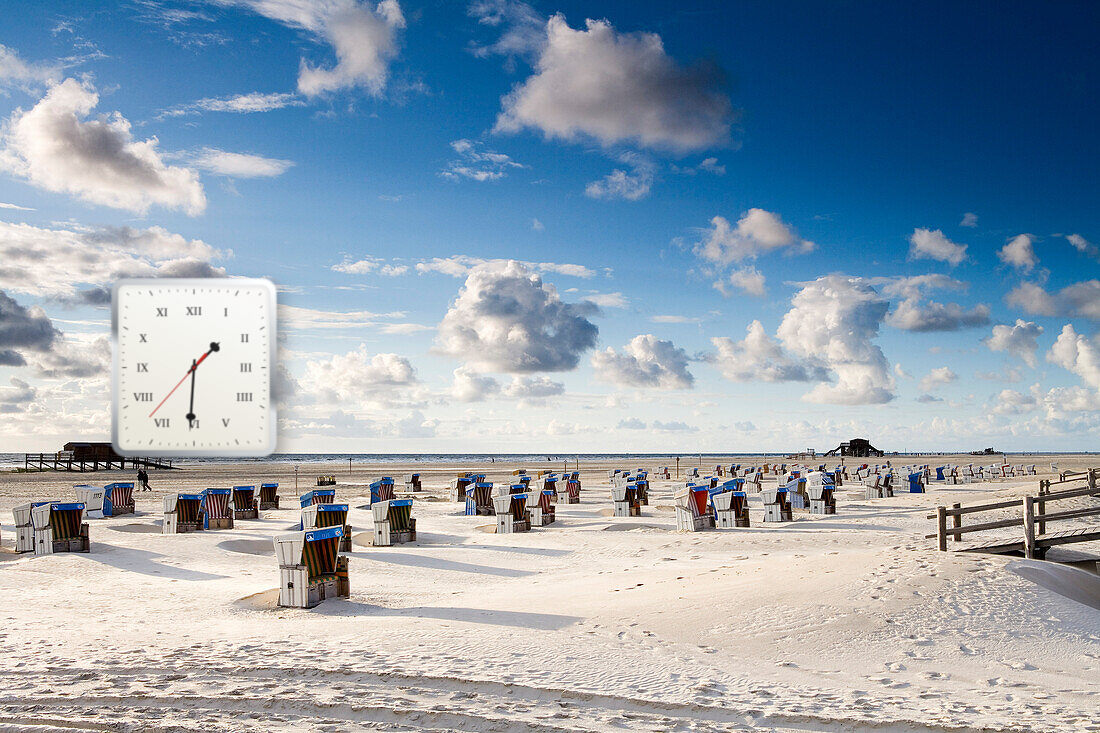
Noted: 1,30,37
